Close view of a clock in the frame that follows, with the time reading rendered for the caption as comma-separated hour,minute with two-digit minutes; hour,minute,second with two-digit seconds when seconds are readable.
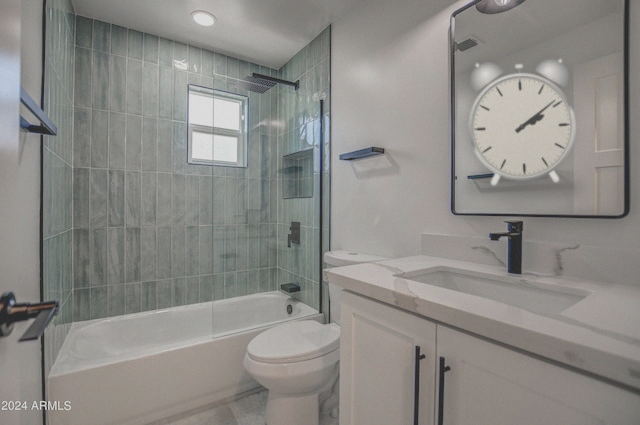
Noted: 2,09
